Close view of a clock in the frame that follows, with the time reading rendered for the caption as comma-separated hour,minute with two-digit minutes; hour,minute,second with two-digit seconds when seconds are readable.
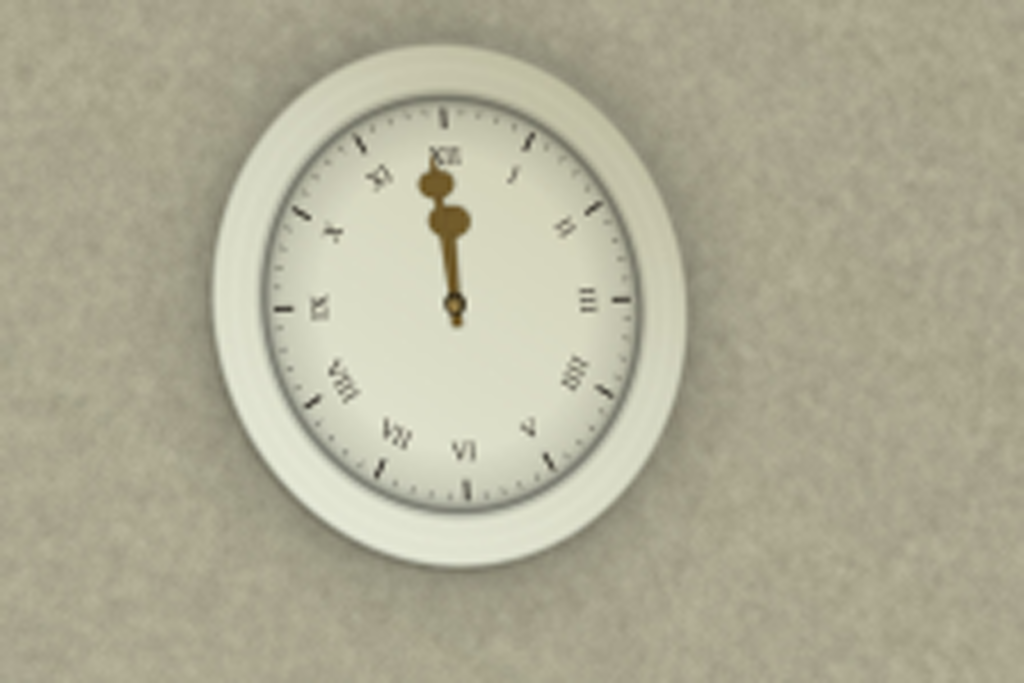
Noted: 11,59
